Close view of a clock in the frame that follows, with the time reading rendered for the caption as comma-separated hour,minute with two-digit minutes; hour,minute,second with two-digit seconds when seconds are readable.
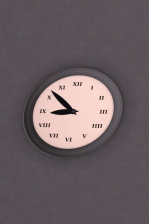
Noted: 8,52
